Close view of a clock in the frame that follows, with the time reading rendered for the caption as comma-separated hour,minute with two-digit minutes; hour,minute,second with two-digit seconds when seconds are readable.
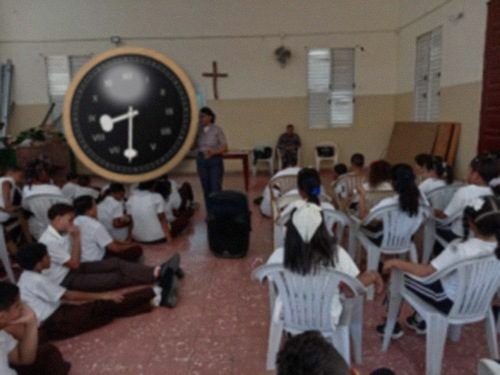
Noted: 8,31
